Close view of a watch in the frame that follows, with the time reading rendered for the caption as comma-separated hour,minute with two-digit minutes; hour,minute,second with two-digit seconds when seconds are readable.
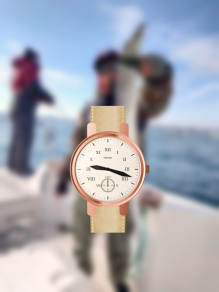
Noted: 9,18
